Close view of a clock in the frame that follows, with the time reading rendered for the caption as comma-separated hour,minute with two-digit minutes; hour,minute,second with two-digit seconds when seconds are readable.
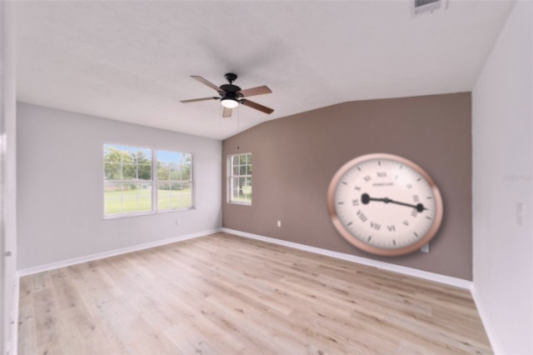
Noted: 9,18
